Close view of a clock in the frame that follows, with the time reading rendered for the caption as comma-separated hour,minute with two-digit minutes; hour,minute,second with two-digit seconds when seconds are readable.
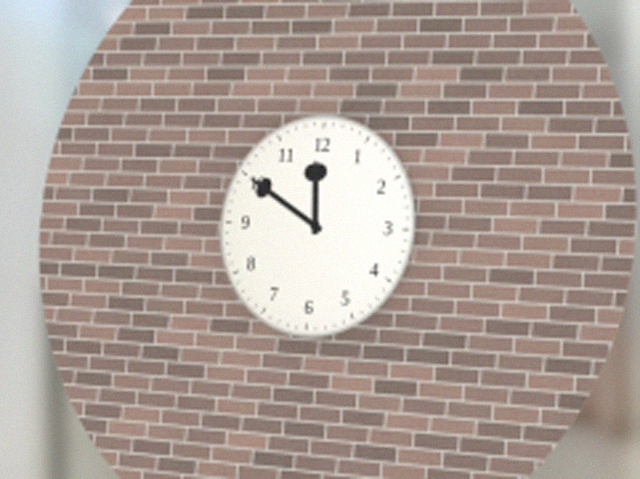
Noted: 11,50
